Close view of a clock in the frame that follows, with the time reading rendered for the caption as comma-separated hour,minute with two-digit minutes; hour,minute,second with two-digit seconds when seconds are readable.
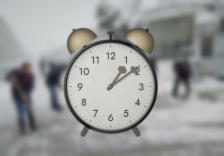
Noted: 1,09
